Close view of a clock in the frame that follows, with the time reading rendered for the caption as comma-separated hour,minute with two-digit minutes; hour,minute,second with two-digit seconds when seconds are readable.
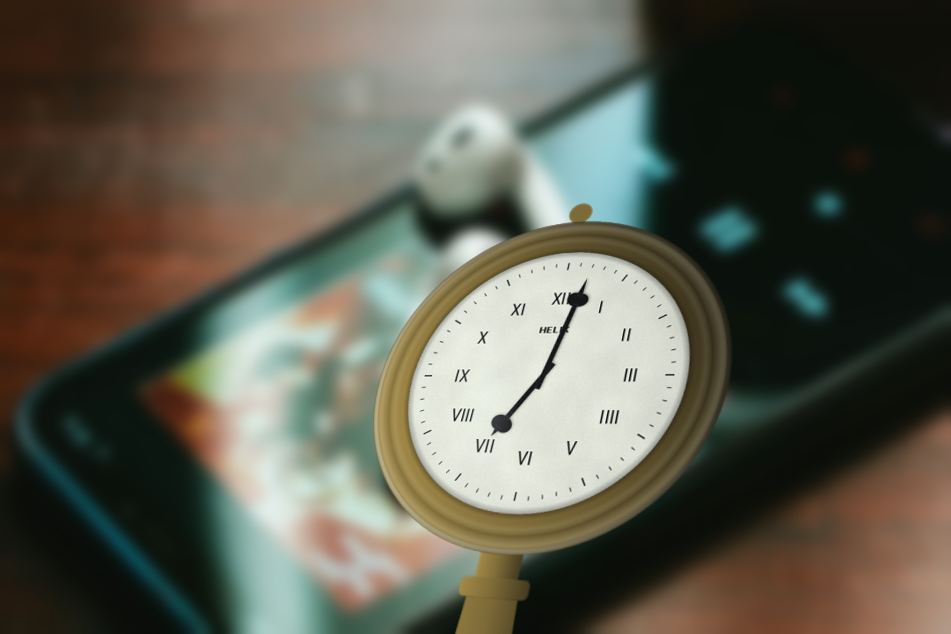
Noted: 7,02
